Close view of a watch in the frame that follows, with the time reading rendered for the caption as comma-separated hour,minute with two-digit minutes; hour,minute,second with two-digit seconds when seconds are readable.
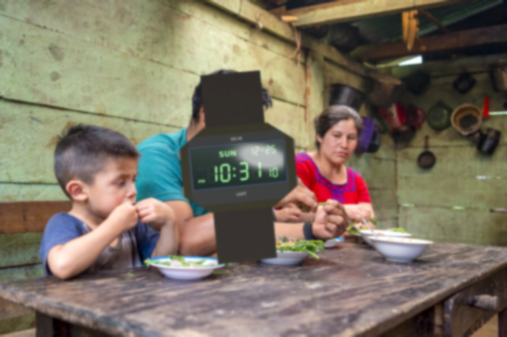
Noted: 10,31
